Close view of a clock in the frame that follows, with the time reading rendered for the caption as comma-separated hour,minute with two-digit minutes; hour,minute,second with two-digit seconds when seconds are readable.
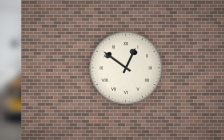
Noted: 12,51
